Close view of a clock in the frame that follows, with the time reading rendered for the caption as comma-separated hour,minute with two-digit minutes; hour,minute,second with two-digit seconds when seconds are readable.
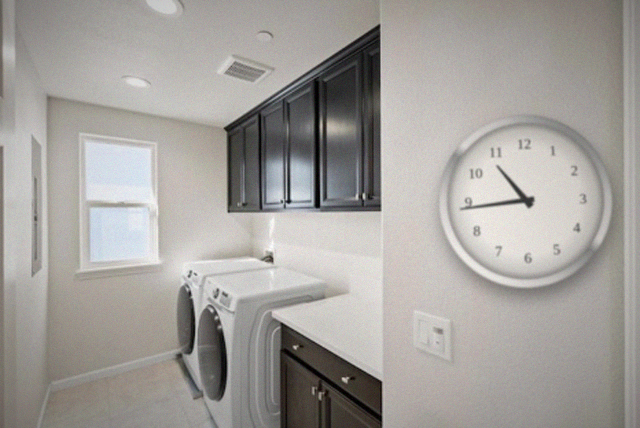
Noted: 10,44
